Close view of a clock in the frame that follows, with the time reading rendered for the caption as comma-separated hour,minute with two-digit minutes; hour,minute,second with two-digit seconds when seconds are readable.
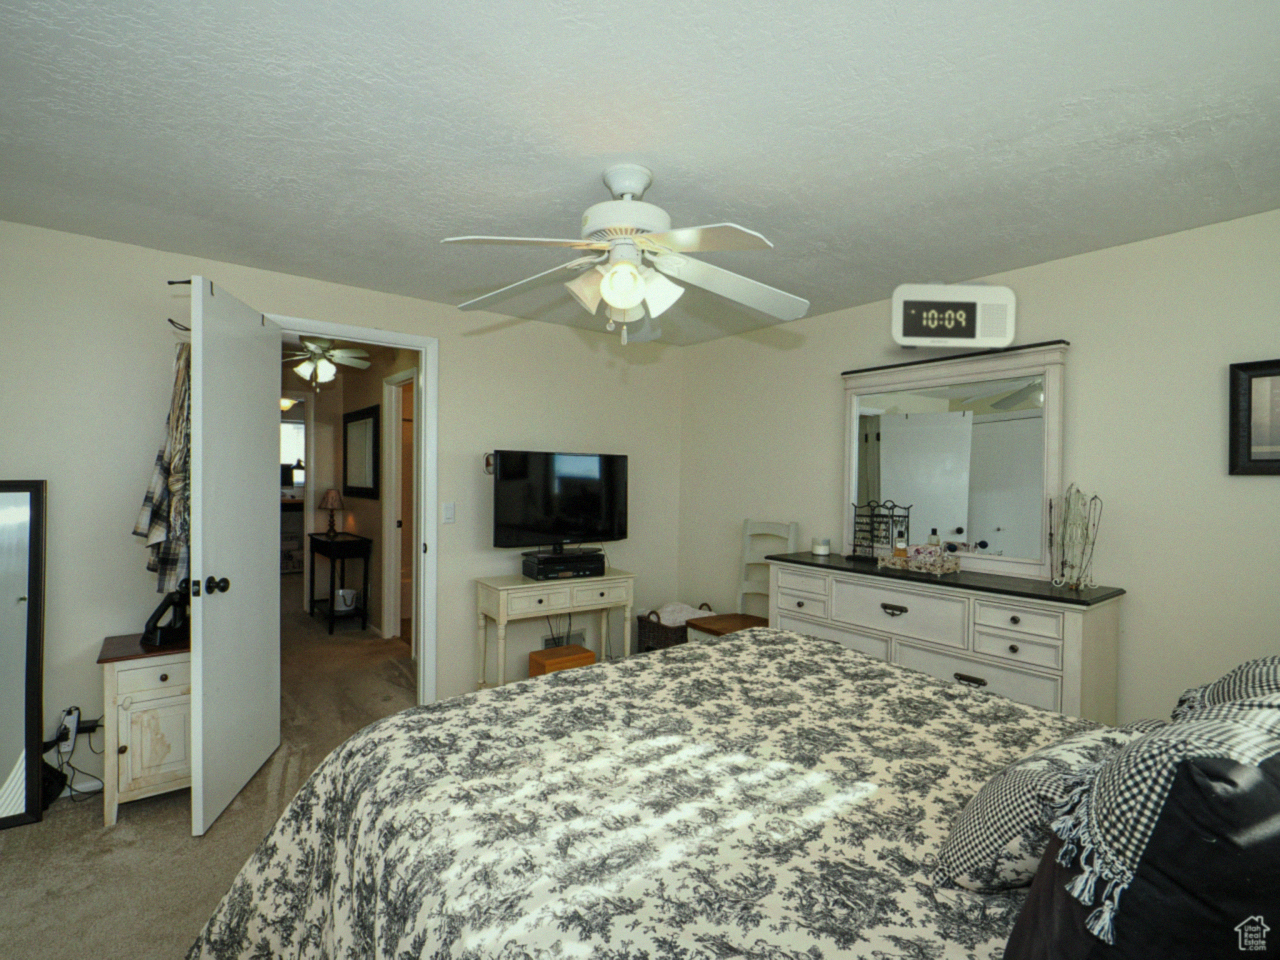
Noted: 10,09
